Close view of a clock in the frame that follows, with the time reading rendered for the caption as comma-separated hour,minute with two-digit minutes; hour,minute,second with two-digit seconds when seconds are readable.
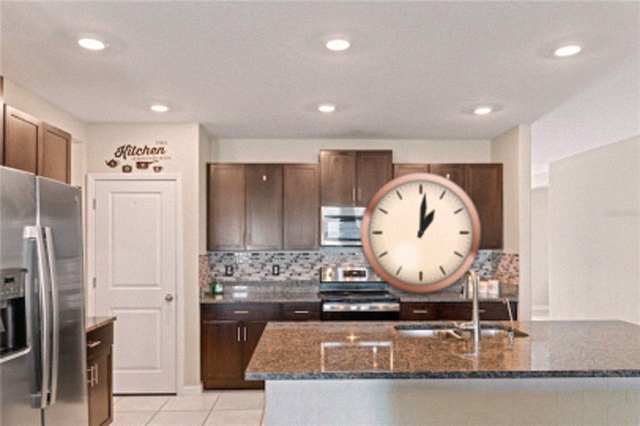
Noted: 1,01
